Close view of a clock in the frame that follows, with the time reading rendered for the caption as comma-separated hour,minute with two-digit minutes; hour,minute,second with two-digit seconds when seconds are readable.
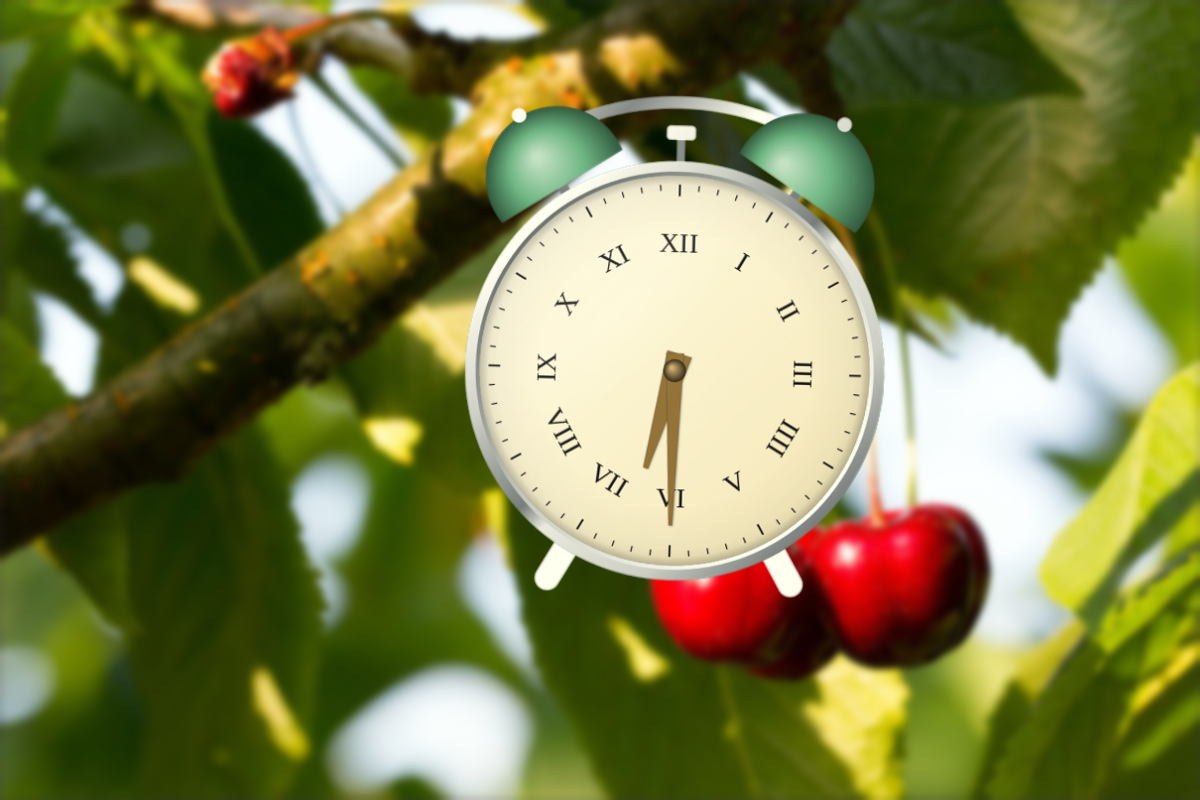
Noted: 6,30
